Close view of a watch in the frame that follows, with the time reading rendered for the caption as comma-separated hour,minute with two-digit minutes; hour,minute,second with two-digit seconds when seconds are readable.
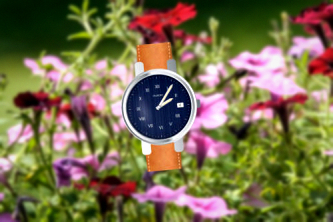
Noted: 2,06
